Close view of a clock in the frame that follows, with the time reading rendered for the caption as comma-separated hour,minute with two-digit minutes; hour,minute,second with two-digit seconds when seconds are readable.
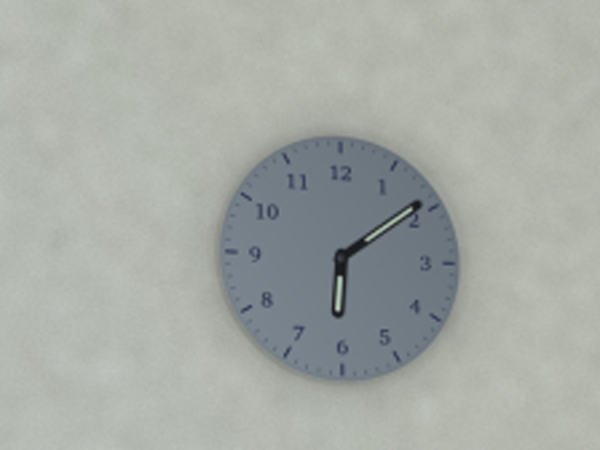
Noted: 6,09
